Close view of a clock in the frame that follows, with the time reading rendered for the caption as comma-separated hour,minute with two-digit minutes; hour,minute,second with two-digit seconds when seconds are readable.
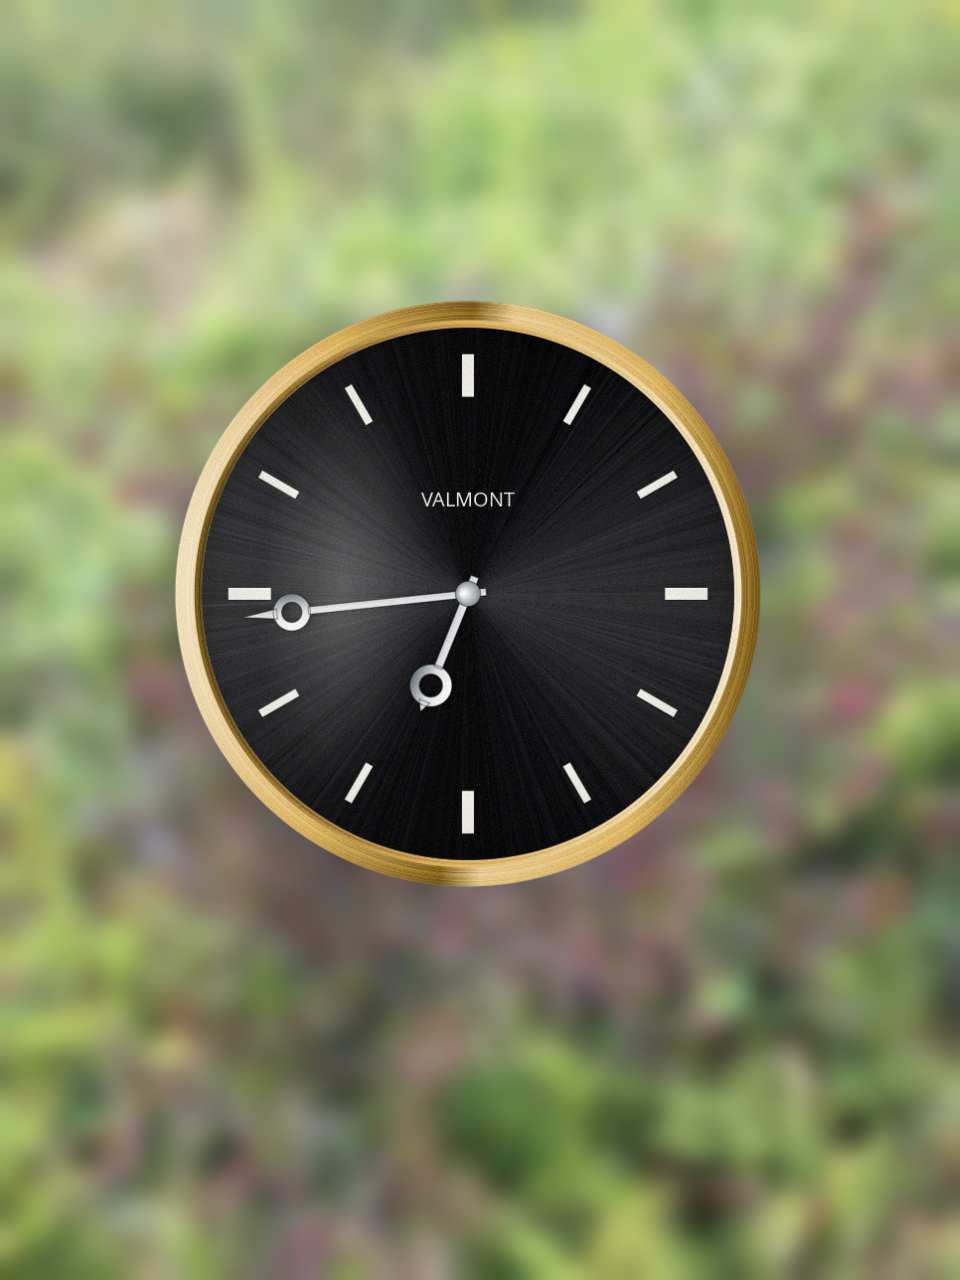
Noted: 6,44
